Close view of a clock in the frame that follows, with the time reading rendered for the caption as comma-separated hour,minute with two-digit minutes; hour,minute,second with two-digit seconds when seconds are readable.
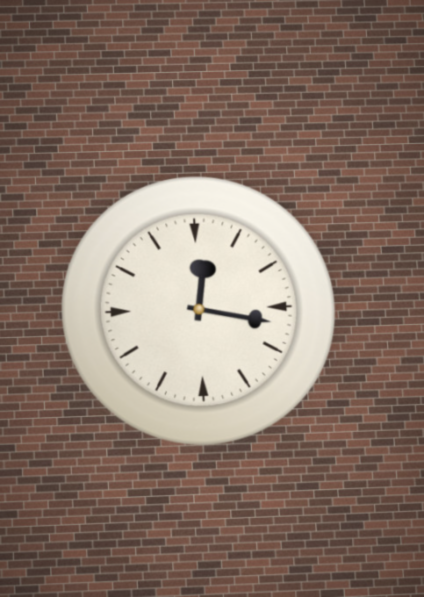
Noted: 12,17
